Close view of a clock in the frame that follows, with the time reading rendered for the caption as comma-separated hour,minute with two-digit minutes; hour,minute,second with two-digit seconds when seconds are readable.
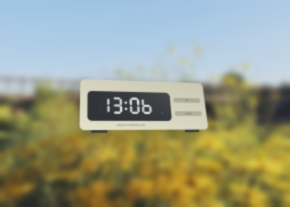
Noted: 13,06
